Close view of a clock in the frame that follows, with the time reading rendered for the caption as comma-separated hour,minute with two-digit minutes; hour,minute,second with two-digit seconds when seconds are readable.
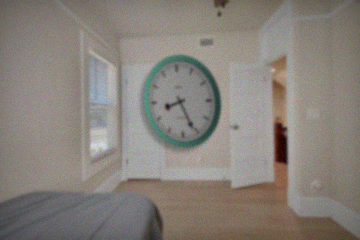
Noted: 8,26
